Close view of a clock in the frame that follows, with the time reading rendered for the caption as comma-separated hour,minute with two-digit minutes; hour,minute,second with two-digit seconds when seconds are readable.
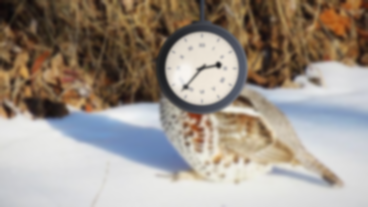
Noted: 2,37
